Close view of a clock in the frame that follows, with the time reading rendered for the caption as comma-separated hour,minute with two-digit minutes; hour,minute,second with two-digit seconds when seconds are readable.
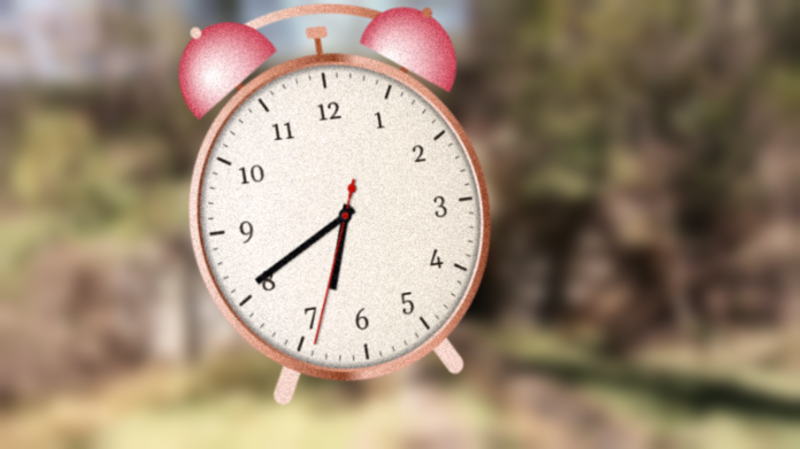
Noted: 6,40,34
